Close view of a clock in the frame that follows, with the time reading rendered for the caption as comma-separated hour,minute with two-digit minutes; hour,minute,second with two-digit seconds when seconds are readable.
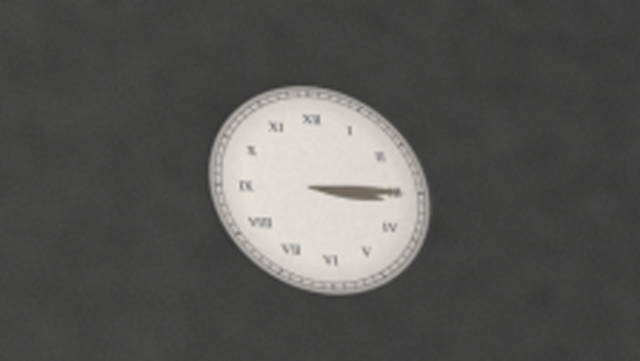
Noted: 3,15
